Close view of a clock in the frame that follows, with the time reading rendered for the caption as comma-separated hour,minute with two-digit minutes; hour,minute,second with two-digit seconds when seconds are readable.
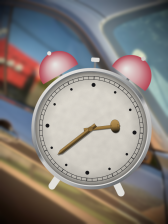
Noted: 2,38
